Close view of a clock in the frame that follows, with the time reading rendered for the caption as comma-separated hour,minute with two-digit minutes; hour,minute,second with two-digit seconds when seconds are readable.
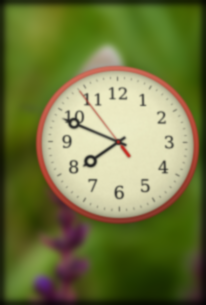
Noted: 7,48,54
